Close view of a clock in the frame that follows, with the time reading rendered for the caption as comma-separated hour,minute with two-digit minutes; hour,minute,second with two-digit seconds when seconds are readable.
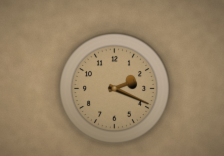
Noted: 2,19
